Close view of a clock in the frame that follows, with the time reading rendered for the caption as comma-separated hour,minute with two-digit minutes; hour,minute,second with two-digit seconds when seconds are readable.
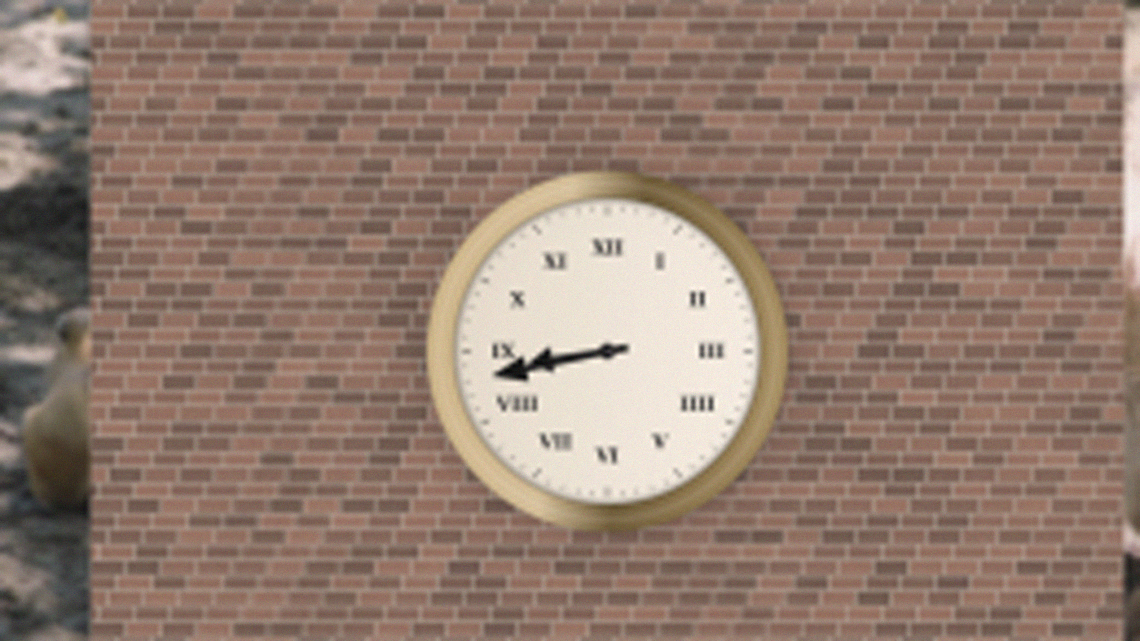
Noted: 8,43
